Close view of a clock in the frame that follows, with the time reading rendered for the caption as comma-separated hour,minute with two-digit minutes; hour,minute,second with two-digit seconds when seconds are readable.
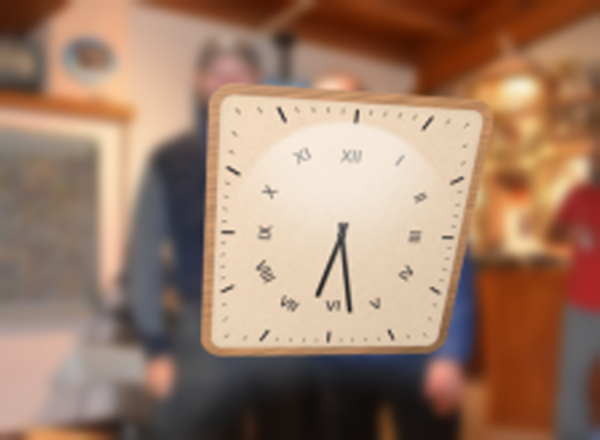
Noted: 6,28
